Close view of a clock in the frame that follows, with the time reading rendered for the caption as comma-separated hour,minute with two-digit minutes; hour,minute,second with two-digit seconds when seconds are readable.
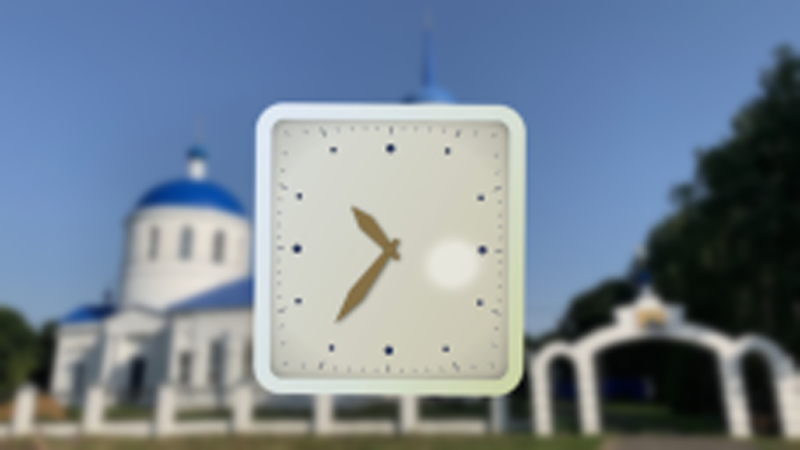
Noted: 10,36
